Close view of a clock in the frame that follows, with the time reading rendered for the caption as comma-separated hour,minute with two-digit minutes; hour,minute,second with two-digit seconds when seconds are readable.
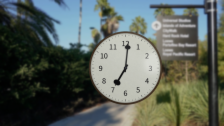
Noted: 7,01
